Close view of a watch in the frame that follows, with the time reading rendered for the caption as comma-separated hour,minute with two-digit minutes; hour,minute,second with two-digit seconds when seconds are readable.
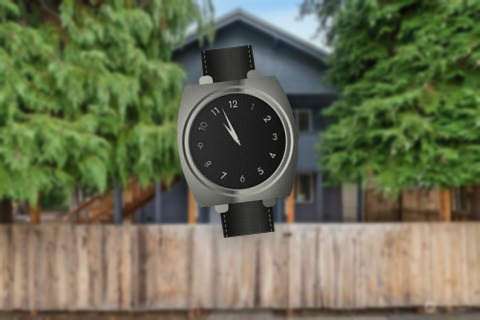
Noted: 10,57
